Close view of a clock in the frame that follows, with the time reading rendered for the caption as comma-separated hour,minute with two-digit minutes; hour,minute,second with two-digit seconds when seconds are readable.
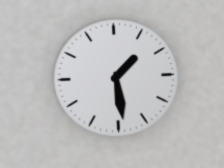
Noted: 1,29
